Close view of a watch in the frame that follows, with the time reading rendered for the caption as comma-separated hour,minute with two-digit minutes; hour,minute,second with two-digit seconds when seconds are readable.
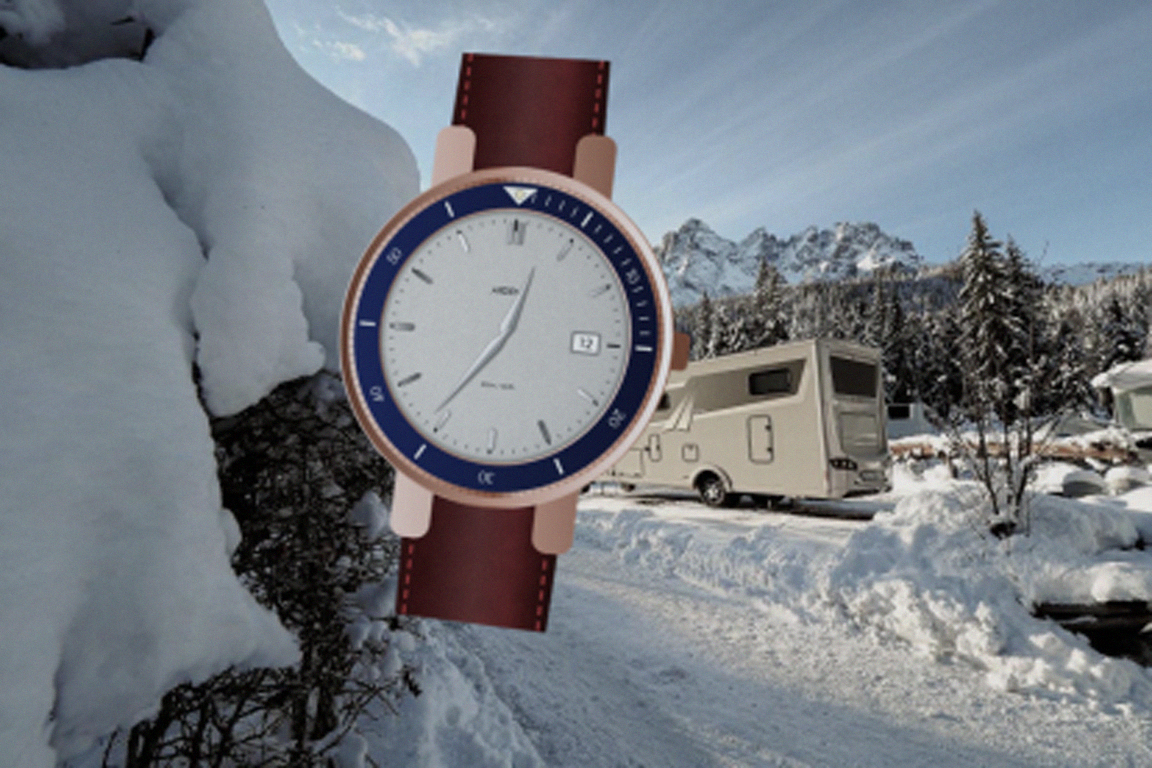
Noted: 12,36
